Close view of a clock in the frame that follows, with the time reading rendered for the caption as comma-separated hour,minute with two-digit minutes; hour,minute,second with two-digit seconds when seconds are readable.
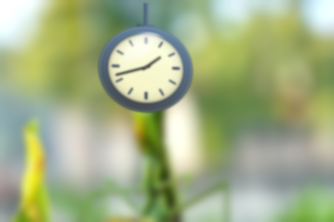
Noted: 1,42
